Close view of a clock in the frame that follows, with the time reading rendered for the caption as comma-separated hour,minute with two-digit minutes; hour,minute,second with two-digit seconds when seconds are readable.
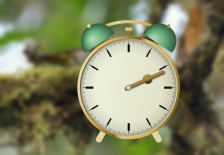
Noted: 2,11
